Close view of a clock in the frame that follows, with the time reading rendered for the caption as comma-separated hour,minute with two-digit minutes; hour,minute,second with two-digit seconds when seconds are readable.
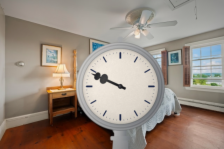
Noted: 9,49
